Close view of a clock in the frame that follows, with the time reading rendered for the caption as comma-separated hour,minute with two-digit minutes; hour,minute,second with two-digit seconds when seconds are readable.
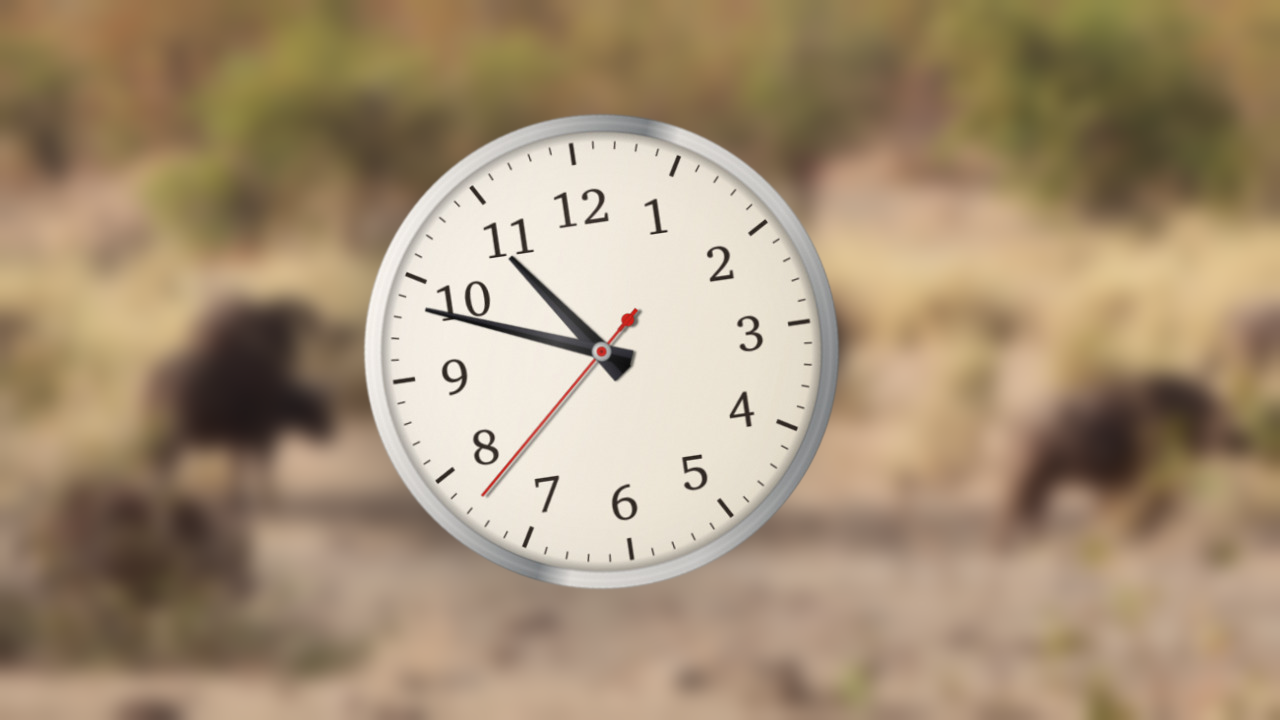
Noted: 10,48,38
